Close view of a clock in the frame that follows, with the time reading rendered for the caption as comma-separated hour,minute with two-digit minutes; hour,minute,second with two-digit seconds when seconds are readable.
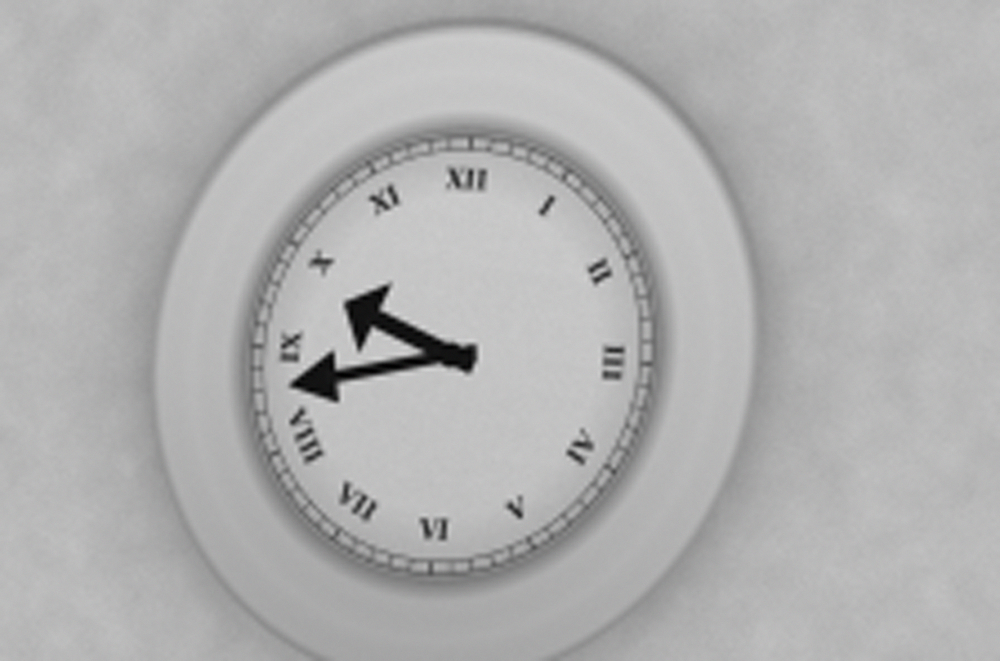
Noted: 9,43
